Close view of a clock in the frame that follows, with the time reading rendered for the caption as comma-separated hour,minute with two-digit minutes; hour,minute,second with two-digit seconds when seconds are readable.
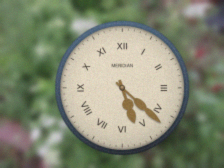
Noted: 5,22
